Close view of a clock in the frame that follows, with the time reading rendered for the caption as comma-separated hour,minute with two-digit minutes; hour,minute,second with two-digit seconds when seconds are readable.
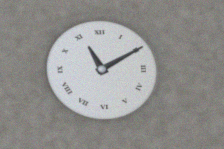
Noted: 11,10
